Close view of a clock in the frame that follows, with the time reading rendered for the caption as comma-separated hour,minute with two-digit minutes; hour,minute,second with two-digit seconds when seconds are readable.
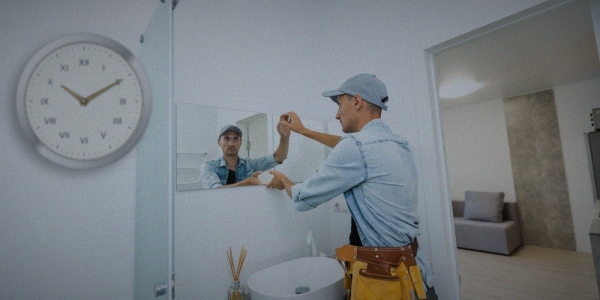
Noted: 10,10
